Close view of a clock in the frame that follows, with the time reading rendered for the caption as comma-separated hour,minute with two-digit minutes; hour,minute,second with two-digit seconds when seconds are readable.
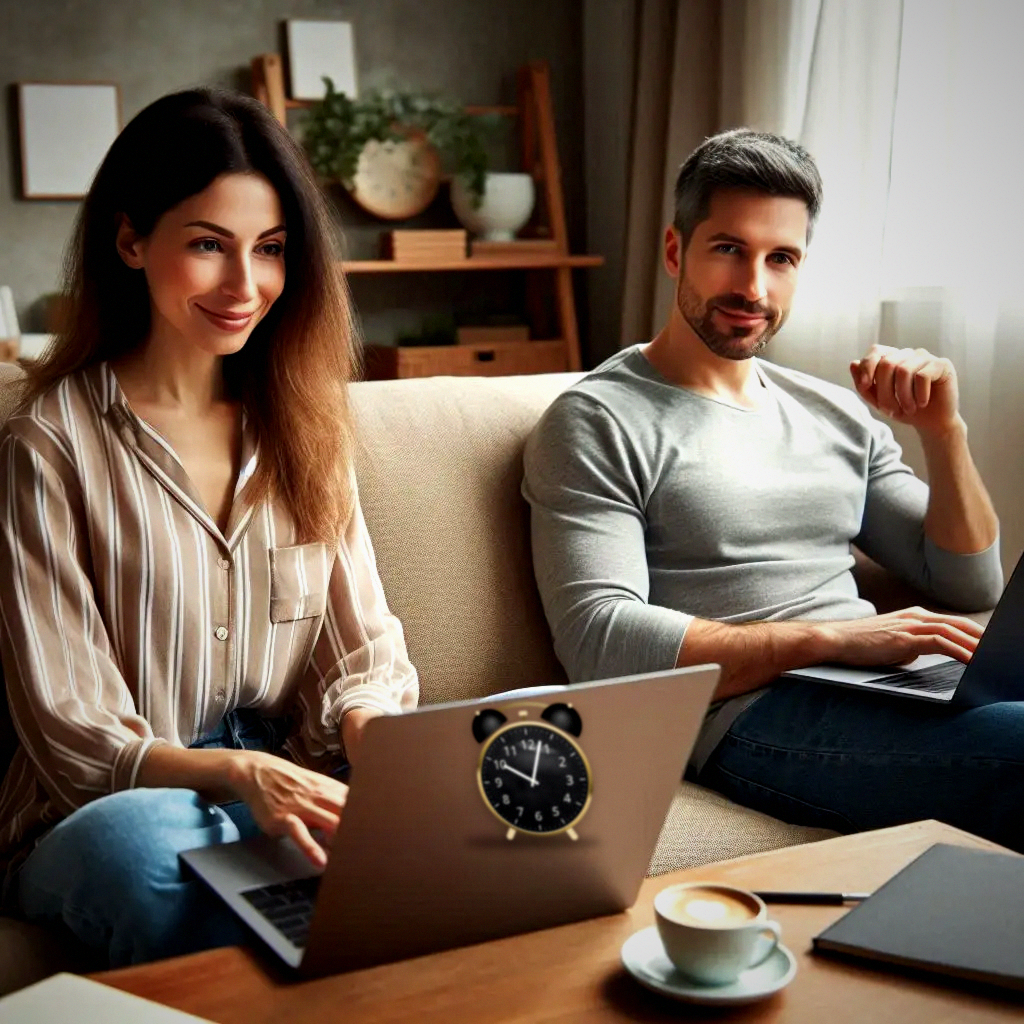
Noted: 10,03
